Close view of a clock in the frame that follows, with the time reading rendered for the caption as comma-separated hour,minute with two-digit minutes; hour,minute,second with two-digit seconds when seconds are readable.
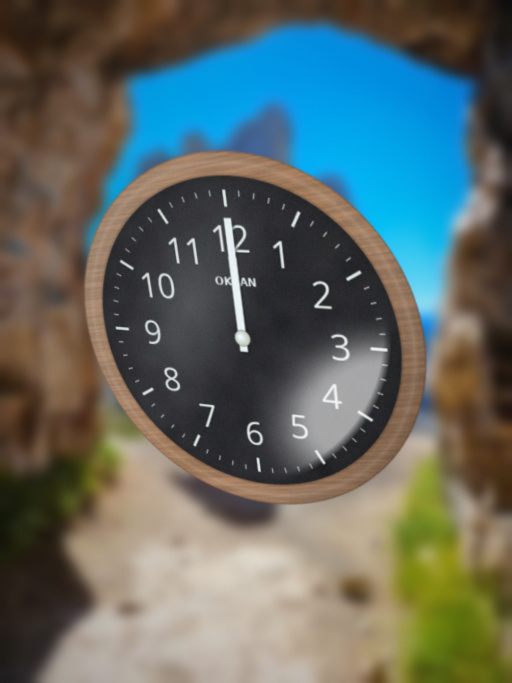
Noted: 12,00
